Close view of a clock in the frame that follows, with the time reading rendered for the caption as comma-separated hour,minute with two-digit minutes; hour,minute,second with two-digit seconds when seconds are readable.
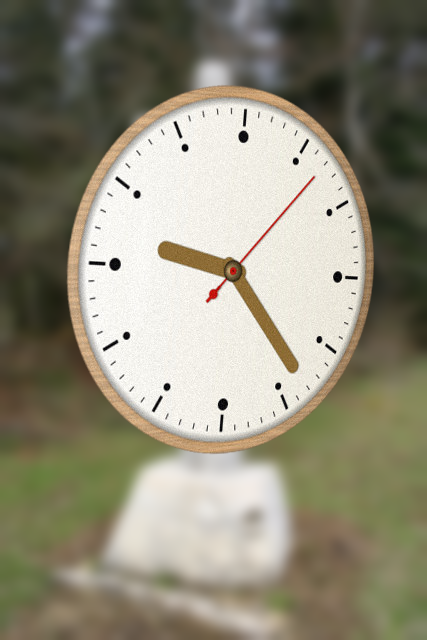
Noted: 9,23,07
